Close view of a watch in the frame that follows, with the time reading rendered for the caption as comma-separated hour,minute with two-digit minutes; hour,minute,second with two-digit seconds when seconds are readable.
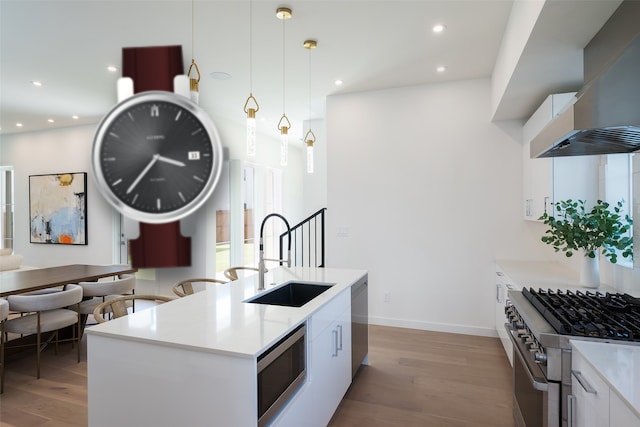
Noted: 3,37
